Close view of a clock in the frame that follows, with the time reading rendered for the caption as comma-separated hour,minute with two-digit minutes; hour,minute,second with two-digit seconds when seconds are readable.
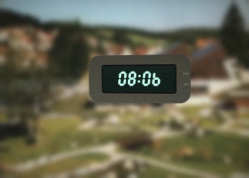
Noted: 8,06
